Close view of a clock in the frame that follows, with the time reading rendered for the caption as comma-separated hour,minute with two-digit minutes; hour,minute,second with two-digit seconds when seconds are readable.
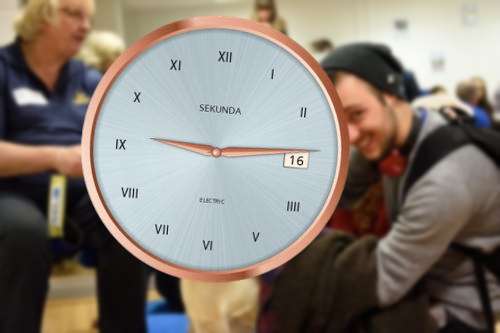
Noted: 9,14
